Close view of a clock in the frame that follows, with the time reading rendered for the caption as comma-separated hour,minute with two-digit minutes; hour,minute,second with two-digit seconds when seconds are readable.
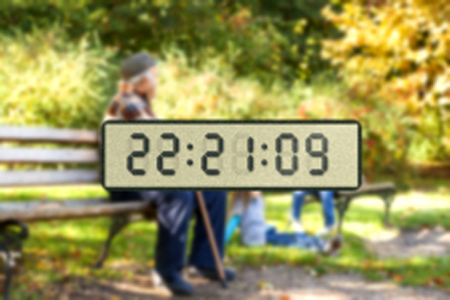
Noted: 22,21,09
